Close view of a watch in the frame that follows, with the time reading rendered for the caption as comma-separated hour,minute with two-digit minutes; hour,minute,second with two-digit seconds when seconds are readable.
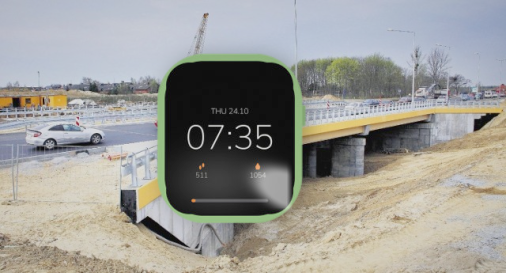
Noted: 7,35
